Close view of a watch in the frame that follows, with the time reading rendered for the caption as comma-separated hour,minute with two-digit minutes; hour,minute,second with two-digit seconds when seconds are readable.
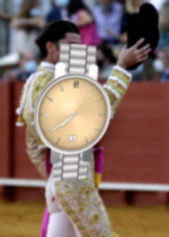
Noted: 7,39
